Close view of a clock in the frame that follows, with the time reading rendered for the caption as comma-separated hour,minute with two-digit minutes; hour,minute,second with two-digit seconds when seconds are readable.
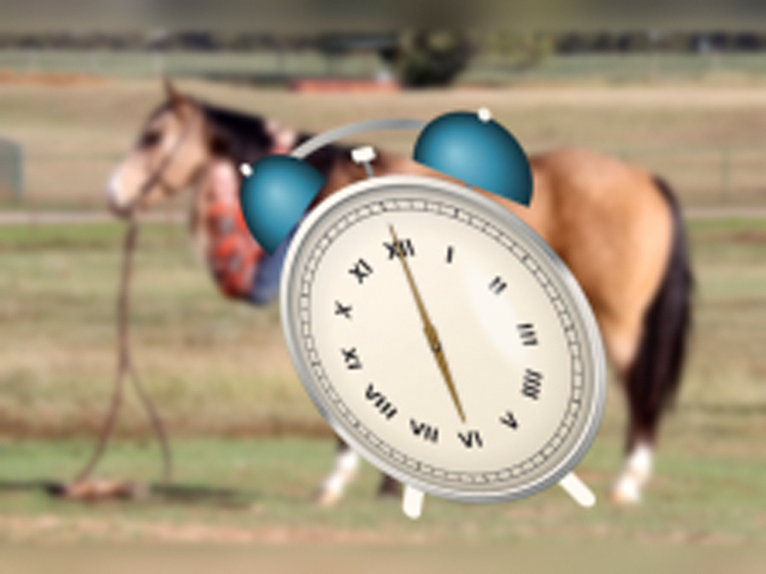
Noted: 6,00
